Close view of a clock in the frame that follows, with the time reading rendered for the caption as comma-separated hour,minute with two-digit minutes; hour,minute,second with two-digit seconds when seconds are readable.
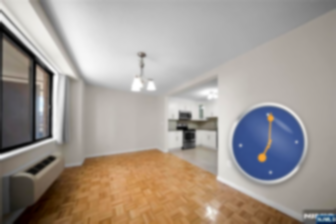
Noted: 7,01
